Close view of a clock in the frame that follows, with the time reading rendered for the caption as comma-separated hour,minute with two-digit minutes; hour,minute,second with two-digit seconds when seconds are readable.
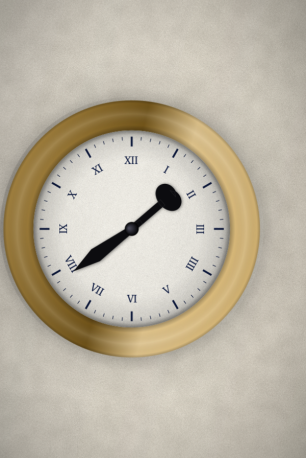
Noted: 1,39
